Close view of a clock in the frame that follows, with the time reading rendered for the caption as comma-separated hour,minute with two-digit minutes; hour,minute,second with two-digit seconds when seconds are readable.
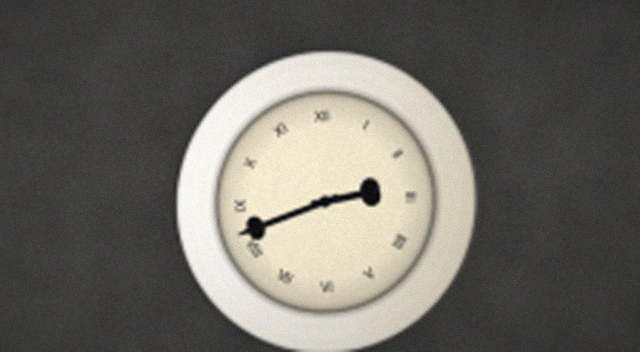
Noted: 2,42
